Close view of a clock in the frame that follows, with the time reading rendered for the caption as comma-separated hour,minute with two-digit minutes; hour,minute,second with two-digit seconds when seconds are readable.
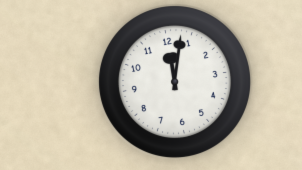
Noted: 12,03
